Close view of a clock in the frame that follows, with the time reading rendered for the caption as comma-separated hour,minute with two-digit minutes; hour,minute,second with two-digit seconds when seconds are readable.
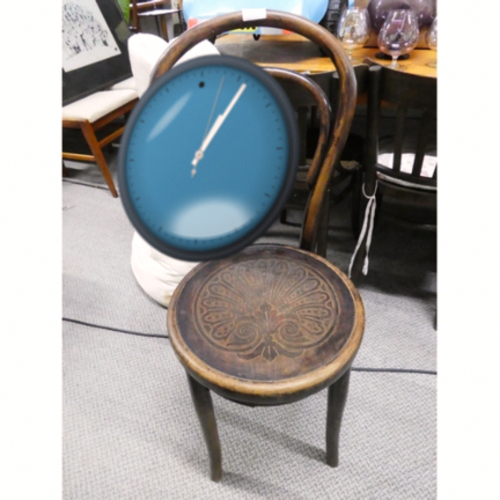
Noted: 1,06,03
